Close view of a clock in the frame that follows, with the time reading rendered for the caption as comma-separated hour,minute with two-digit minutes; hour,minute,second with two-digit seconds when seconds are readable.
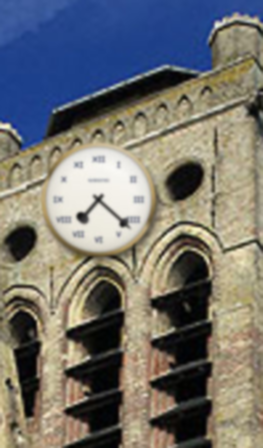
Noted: 7,22
